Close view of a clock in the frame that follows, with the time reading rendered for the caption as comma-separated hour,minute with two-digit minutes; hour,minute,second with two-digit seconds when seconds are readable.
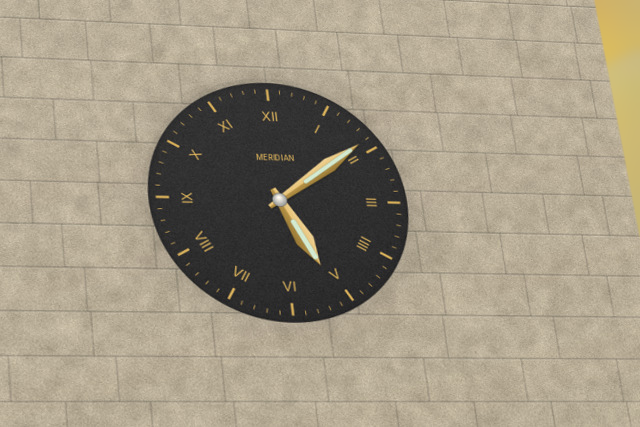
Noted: 5,09
